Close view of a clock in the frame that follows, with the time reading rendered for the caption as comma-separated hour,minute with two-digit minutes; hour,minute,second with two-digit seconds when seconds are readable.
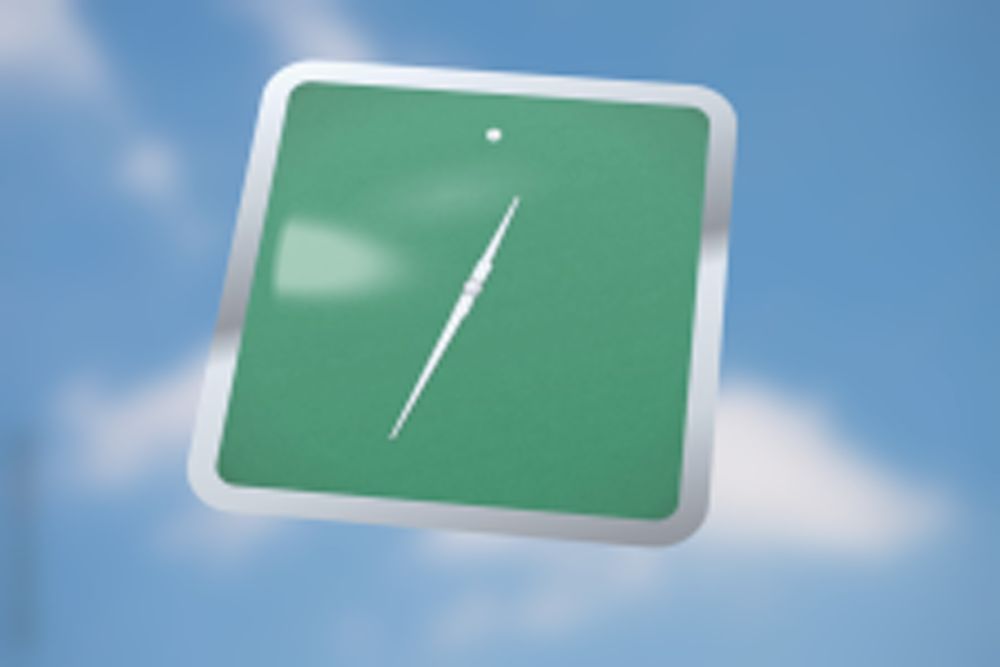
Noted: 12,33
